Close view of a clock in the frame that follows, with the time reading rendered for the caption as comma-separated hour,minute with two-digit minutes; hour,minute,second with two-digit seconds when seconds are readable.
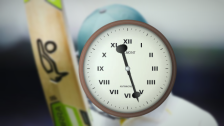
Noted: 11,27
